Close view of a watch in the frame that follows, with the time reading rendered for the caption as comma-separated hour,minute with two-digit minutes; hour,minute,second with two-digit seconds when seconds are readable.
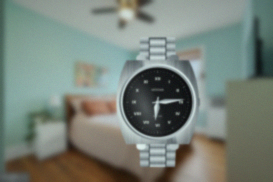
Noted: 6,14
